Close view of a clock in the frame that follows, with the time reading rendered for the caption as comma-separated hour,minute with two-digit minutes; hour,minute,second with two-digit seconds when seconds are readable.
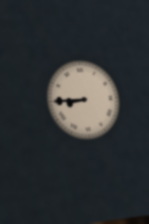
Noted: 8,45
